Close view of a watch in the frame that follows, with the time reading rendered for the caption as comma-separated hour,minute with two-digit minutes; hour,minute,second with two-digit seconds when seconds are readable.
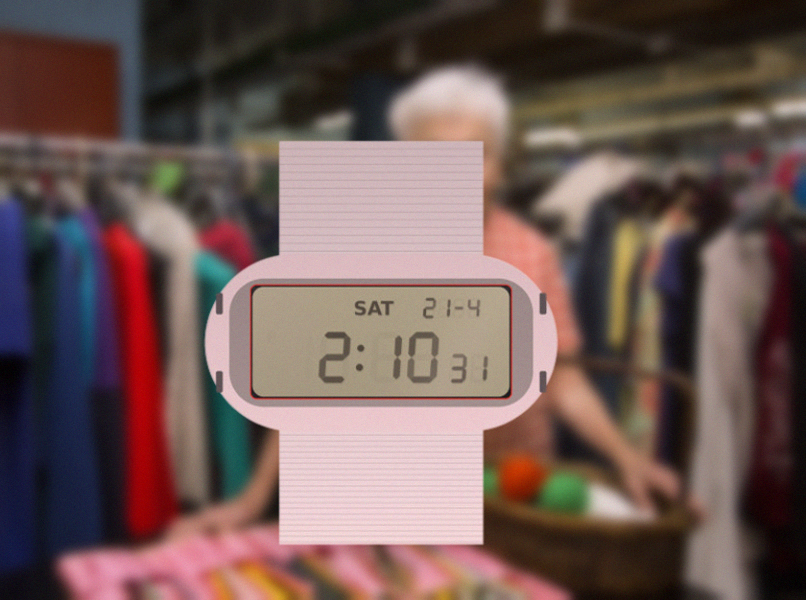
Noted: 2,10,31
